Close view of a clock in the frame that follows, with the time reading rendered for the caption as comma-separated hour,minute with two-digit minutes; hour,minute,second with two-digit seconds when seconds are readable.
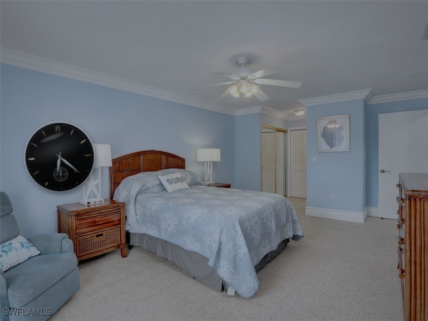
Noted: 6,22
